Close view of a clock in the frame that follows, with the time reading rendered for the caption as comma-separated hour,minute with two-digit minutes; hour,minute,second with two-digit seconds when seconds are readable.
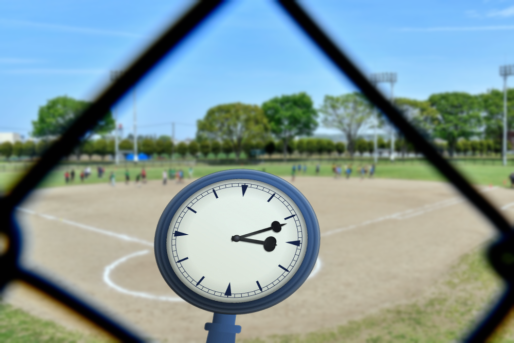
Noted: 3,11
